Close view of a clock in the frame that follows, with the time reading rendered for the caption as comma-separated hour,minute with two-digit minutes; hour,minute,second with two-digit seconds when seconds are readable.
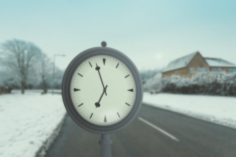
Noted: 6,57
